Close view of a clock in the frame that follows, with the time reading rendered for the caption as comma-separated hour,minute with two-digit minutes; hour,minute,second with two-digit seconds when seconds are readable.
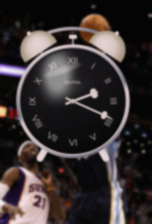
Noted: 2,19
